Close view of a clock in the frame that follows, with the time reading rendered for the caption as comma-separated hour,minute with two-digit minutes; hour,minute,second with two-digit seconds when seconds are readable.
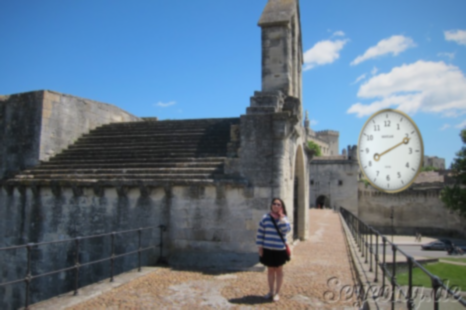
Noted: 8,11
